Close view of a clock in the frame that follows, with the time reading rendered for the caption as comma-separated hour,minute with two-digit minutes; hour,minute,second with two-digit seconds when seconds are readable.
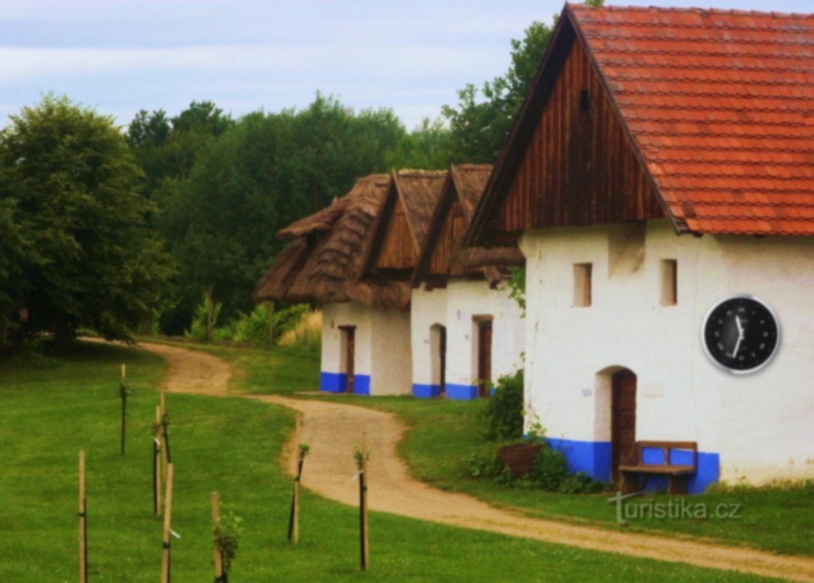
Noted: 11,33
